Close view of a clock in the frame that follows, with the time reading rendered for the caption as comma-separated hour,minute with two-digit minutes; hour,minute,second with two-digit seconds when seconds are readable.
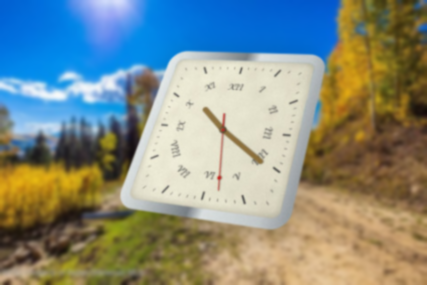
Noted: 10,20,28
